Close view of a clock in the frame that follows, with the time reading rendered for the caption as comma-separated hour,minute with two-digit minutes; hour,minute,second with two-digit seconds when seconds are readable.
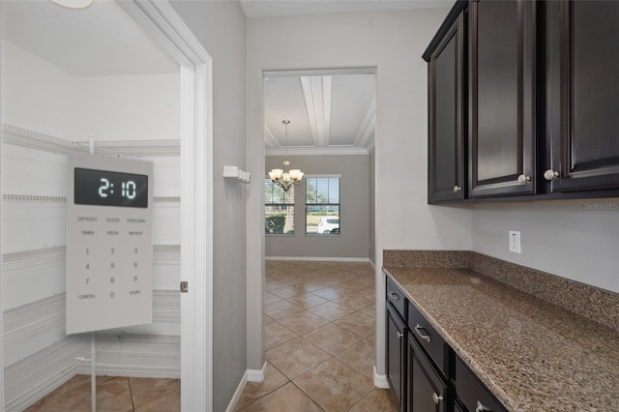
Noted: 2,10
